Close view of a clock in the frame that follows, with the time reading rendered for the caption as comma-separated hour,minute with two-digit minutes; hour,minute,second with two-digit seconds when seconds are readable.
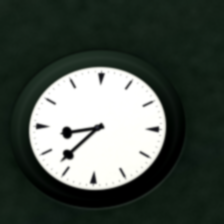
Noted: 8,37
